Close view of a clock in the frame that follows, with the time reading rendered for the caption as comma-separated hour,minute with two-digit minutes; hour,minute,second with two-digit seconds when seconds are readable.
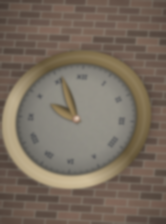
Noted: 9,56
